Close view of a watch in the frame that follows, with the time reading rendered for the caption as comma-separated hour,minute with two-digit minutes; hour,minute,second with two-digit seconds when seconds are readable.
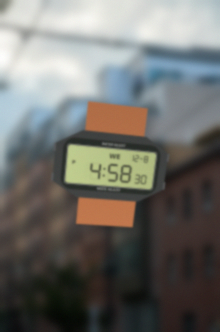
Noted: 4,58
